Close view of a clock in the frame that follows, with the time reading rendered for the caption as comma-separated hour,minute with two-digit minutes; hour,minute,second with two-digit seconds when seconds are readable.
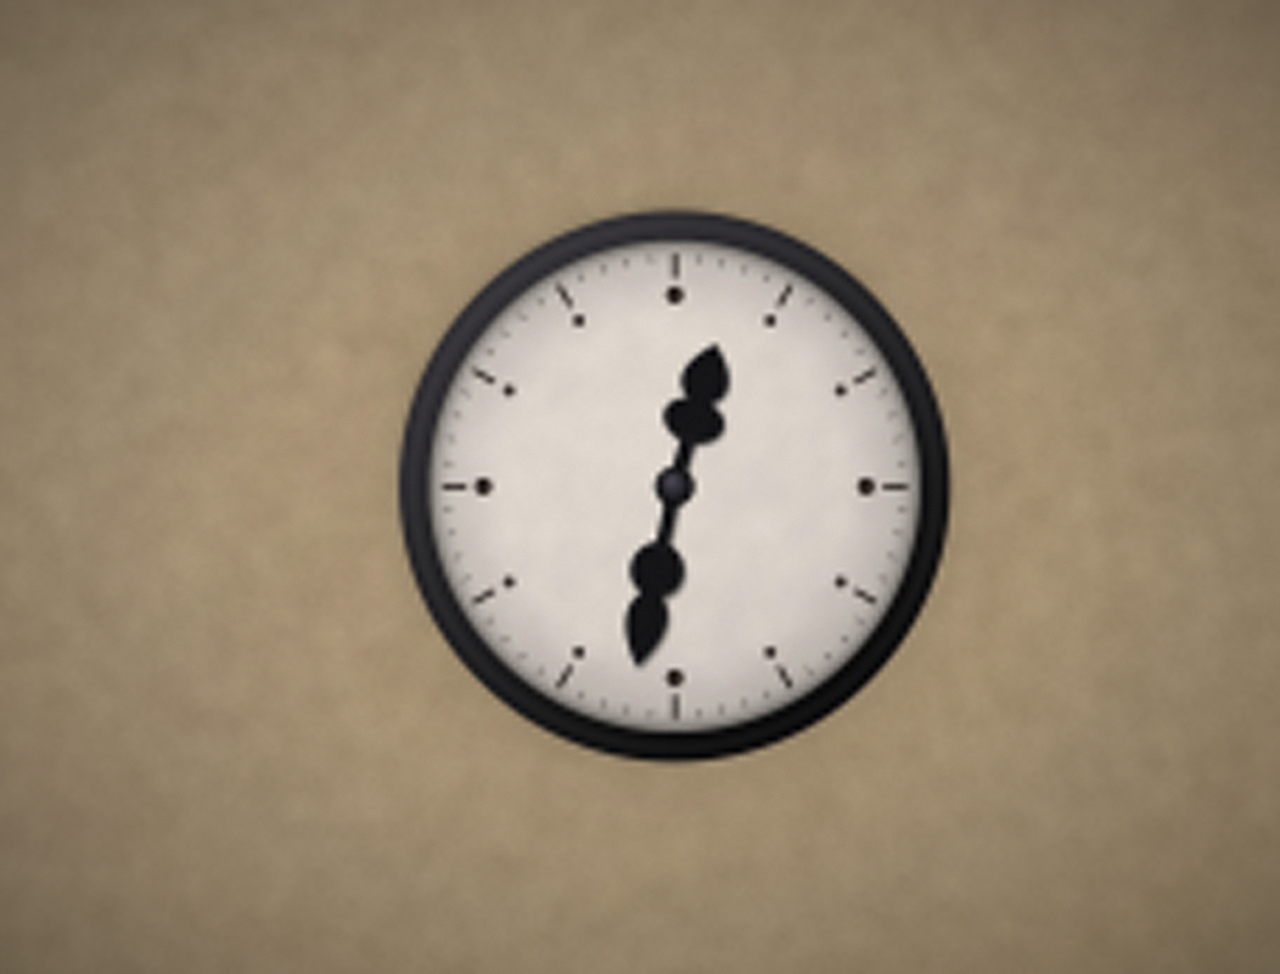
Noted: 12,32
